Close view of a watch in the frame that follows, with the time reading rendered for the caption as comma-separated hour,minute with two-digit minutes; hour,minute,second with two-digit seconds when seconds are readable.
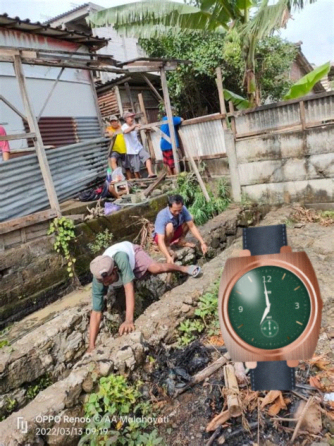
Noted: 6,59
